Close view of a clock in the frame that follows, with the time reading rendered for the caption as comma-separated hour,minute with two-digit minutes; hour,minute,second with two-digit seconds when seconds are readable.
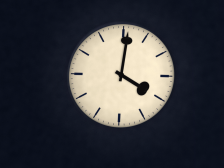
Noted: 4,01
